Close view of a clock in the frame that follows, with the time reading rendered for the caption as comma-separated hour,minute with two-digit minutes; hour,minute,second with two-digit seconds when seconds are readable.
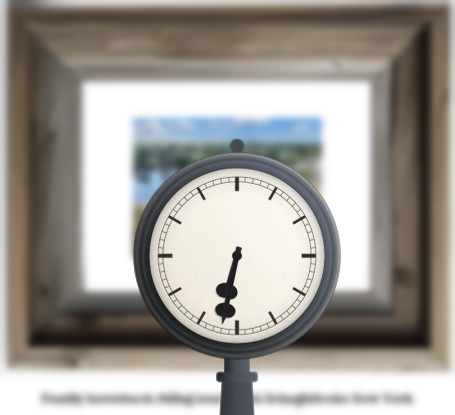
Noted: 6,32
